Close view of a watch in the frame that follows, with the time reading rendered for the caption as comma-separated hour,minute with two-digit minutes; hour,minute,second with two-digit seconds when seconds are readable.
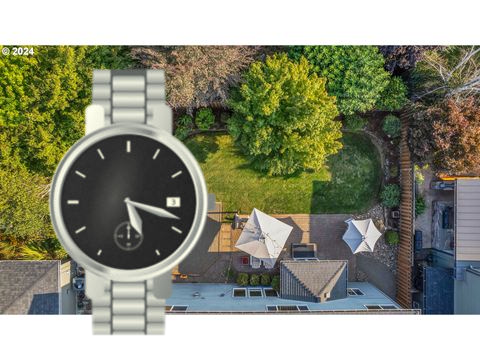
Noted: 5,18
